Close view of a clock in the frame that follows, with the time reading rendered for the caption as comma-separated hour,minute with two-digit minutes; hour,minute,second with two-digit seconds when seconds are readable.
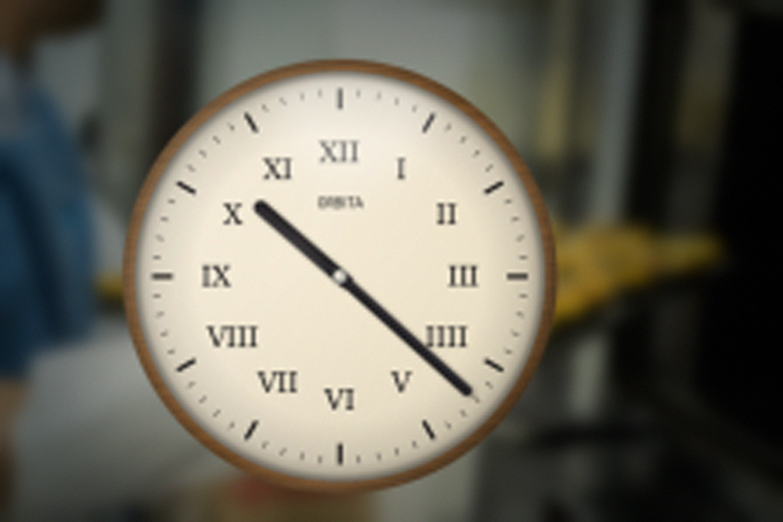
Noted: 10,22
